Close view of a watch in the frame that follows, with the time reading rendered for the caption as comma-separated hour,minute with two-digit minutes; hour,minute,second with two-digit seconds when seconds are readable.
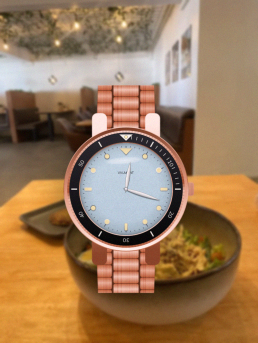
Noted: 12,18
